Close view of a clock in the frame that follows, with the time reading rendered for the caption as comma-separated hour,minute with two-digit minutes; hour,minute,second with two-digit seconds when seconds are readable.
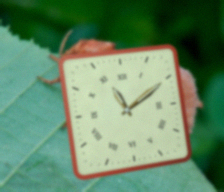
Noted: 11,10
